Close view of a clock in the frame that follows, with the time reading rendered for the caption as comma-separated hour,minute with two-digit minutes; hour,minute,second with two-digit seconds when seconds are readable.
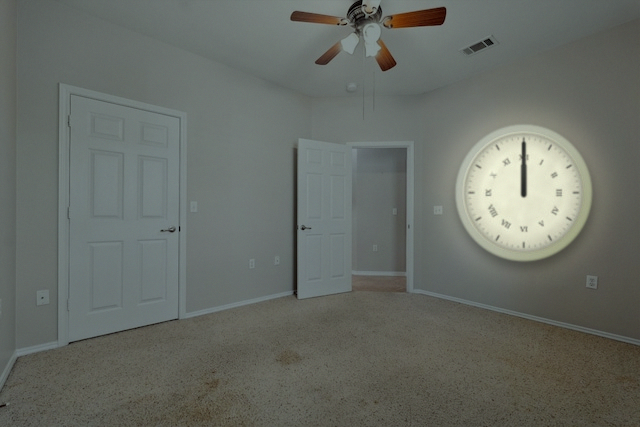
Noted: 12,00
